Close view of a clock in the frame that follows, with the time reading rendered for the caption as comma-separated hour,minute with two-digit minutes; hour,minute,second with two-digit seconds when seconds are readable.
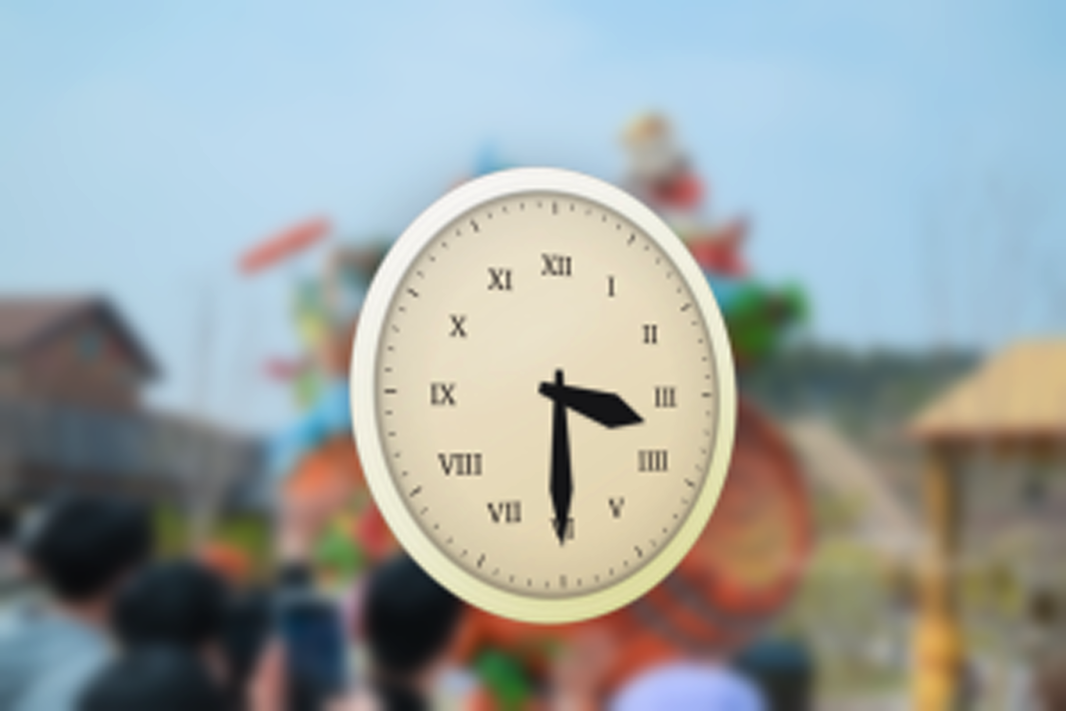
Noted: 3,30
